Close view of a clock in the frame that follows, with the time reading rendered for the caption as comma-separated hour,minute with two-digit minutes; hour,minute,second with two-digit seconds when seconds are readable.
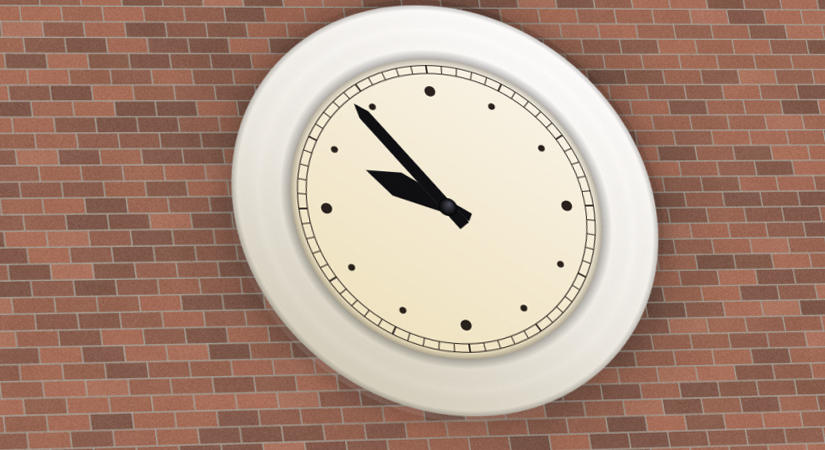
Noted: 9,54
